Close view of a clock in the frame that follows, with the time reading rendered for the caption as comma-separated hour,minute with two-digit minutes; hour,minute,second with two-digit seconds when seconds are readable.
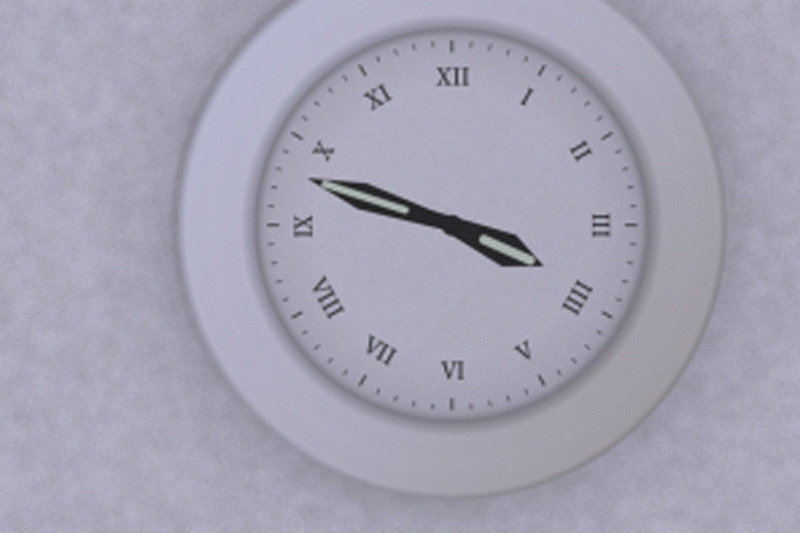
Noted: 3,48
